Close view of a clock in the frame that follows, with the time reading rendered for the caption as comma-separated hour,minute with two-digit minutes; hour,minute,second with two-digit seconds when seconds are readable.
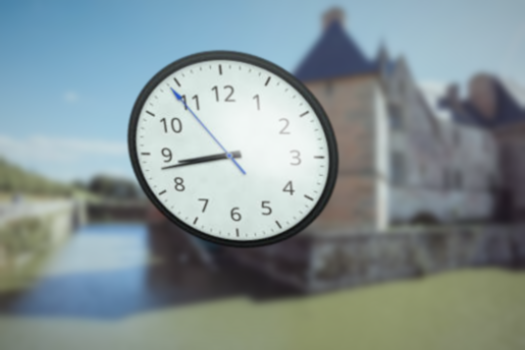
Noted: 8,42,54
